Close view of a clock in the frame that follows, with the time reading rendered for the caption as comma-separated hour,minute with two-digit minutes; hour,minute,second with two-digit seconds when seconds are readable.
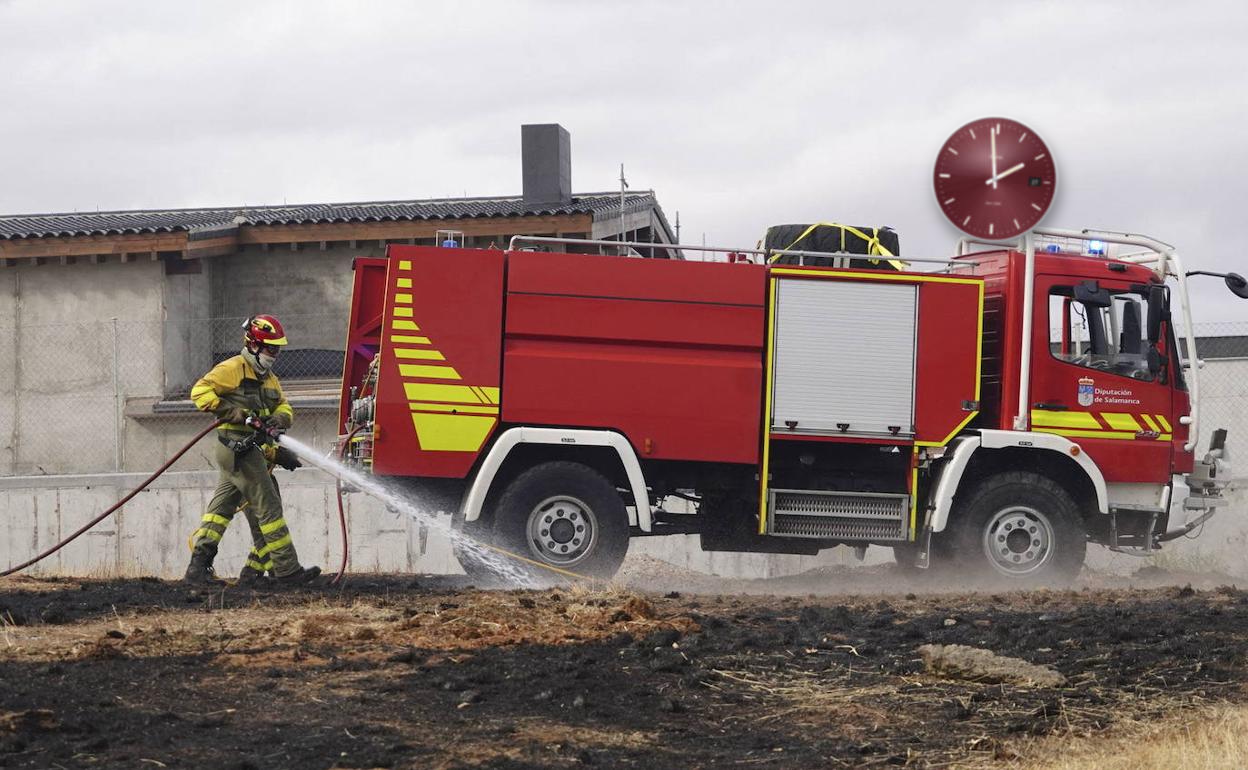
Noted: 1,59
